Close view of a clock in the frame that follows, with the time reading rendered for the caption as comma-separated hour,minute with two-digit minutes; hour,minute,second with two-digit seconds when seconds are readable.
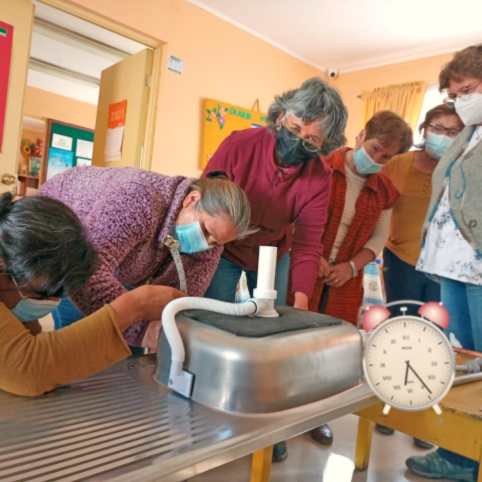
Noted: 6,24
